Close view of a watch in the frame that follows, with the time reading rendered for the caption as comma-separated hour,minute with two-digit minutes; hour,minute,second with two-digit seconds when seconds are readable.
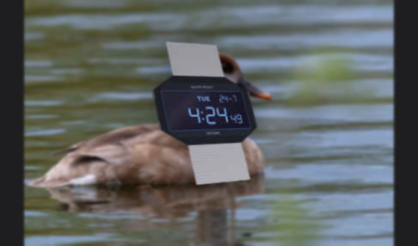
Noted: 4,24
